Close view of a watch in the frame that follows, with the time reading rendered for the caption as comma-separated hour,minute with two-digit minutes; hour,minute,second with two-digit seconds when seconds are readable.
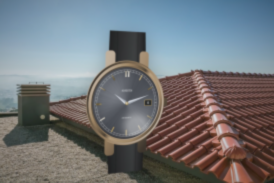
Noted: 10,12
